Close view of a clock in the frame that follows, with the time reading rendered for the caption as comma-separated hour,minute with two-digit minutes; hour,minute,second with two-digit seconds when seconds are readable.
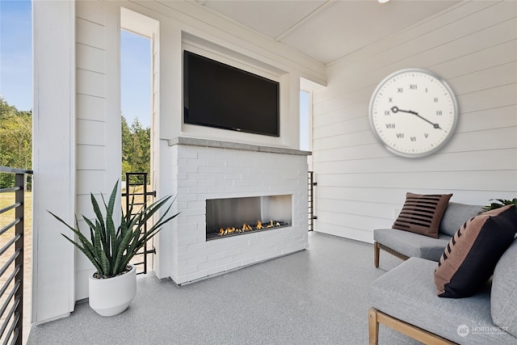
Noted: 9,20
